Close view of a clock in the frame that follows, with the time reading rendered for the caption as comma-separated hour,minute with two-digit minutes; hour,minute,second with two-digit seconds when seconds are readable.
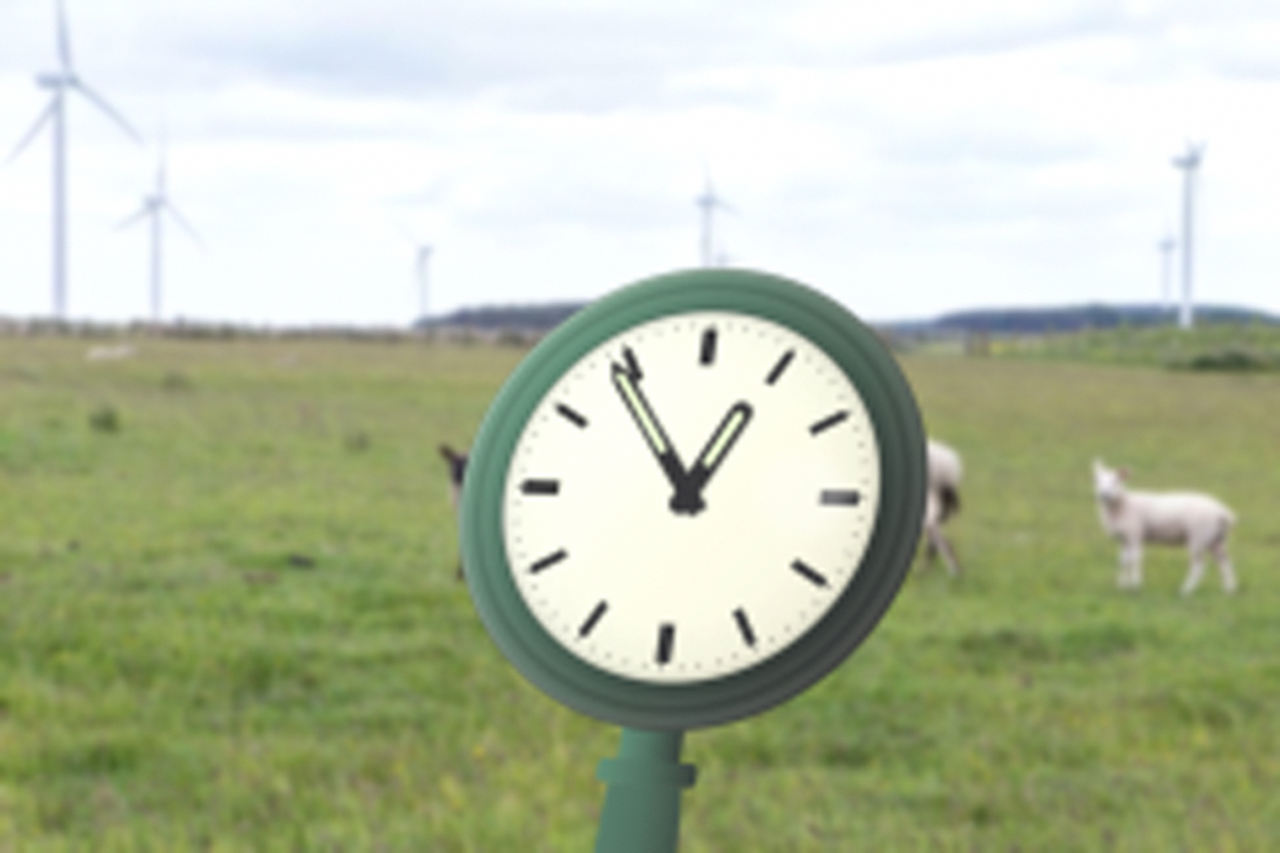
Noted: 12,54
